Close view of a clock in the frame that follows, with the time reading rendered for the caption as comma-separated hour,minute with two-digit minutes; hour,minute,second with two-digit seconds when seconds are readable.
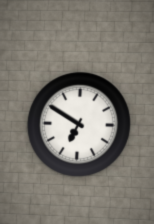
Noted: 6,50
